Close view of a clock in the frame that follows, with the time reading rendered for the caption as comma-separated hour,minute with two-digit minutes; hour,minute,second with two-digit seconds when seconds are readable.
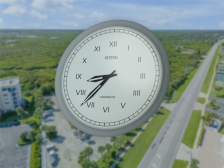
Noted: 8,37
